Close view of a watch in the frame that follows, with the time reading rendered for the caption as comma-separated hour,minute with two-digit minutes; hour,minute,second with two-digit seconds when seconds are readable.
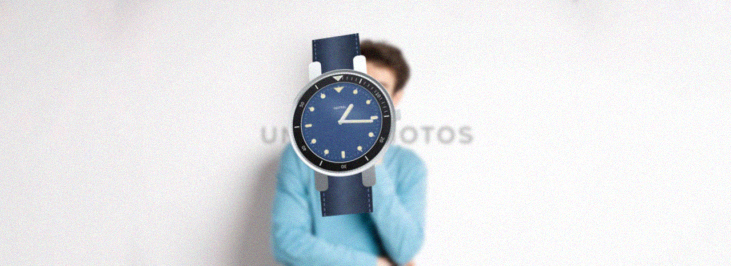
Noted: 1,16
